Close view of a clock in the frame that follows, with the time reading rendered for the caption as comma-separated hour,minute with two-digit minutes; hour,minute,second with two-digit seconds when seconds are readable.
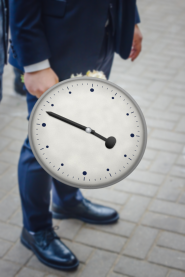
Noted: 3,48
